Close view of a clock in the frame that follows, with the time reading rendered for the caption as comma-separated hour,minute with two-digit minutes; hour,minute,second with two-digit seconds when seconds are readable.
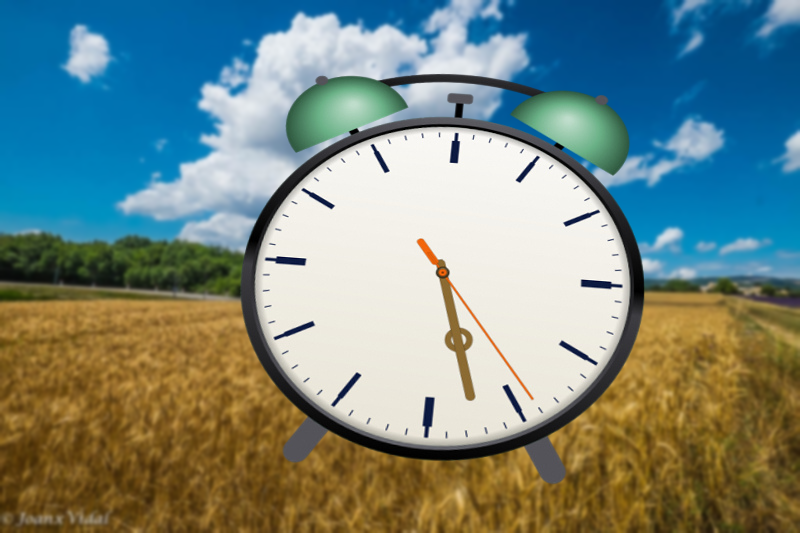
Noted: 5,27,24
